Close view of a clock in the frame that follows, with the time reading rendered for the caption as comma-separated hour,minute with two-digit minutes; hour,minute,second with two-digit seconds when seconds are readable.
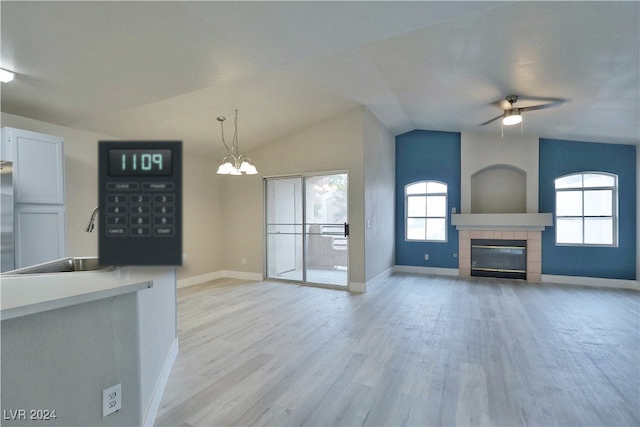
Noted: 11,09
